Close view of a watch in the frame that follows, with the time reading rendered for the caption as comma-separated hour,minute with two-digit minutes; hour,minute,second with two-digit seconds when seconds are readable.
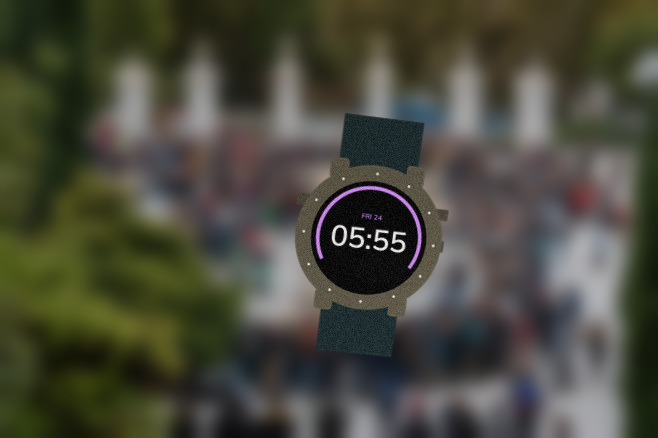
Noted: 5,55
